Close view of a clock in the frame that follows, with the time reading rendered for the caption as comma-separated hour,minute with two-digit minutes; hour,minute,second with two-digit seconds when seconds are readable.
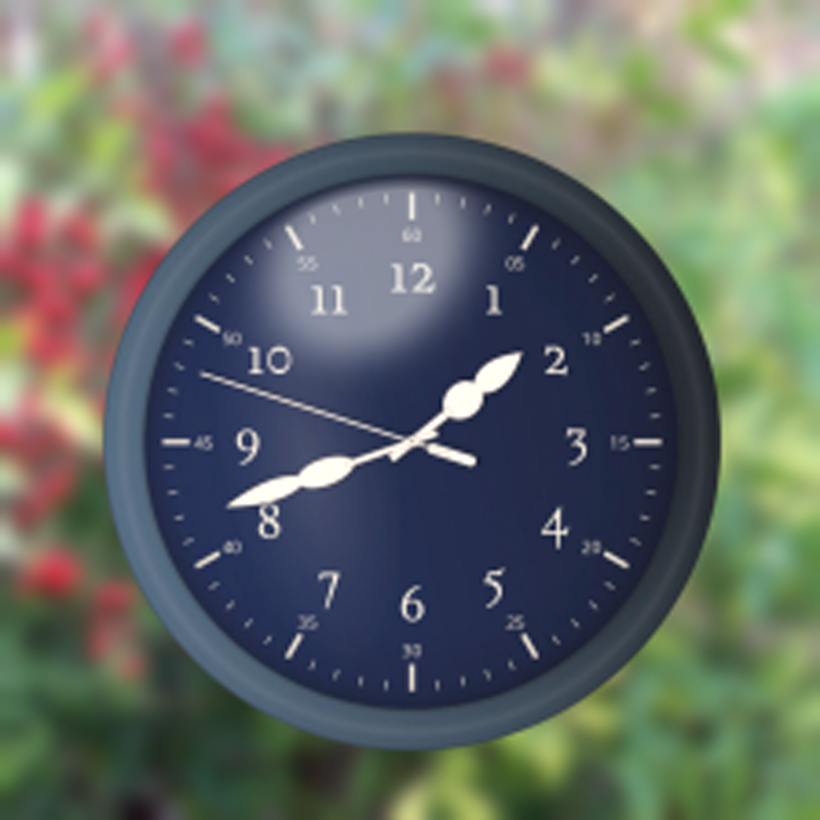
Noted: 1,41,48
